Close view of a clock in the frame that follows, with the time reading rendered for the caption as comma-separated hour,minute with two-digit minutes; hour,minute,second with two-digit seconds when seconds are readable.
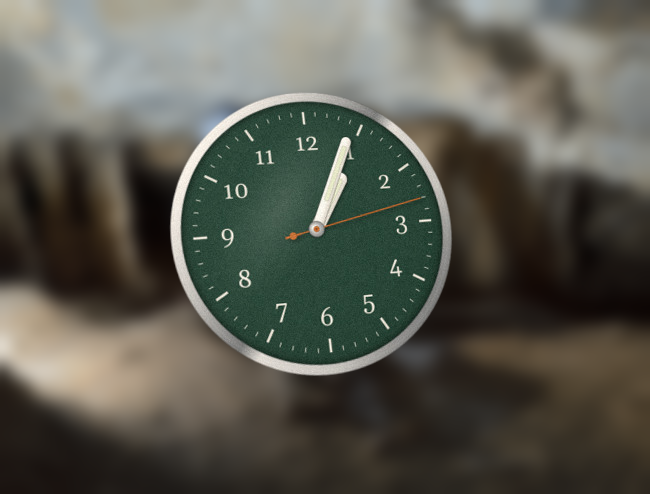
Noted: 1,04,13
